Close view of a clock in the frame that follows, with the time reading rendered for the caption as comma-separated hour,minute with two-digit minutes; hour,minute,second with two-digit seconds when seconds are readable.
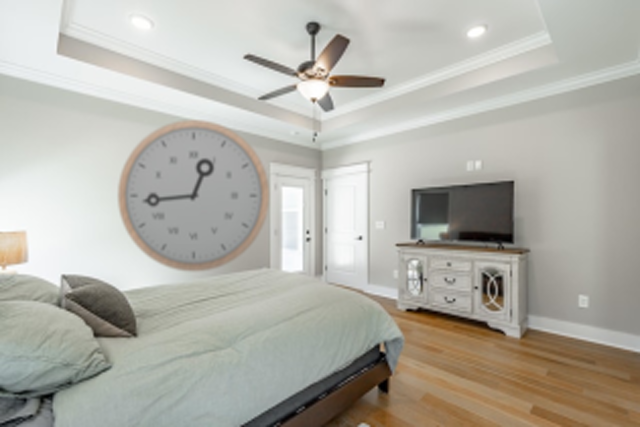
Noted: 12,44
